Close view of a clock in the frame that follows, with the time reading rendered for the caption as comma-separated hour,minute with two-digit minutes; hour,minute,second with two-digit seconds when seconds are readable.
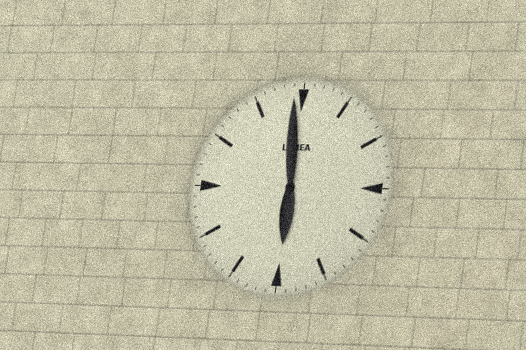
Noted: 5,59
